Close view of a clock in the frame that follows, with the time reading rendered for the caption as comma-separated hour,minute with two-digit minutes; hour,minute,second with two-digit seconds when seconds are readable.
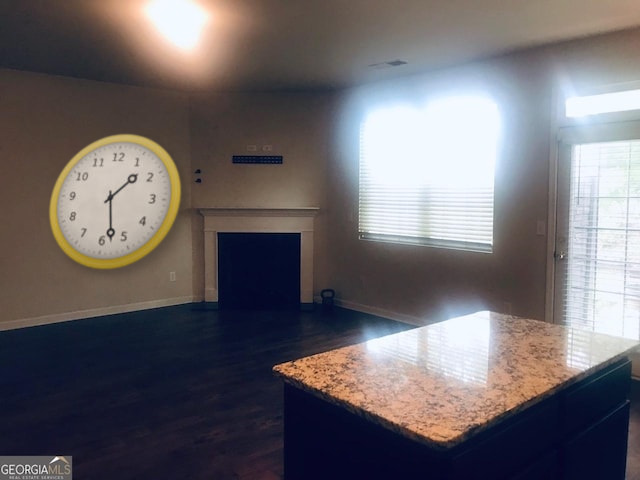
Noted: 1,28
